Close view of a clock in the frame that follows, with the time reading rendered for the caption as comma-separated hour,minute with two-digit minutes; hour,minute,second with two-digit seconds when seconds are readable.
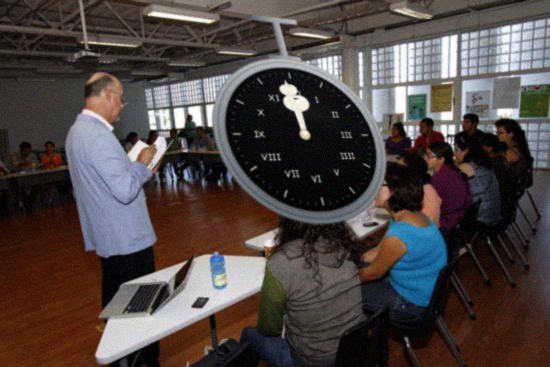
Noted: 11,59
